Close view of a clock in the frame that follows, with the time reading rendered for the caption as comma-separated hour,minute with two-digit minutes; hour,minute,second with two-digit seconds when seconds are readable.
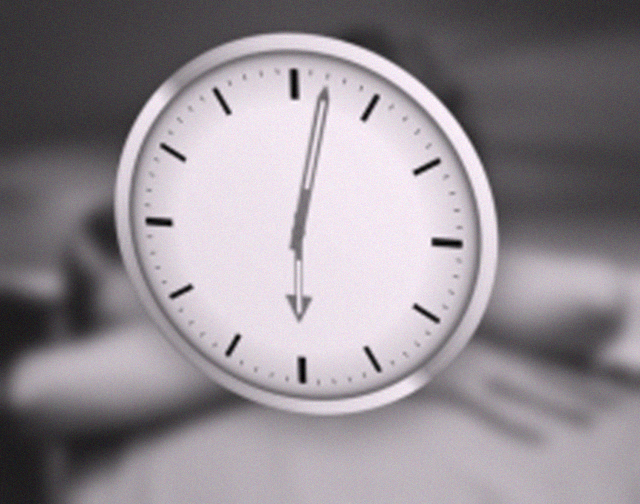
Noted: 6,02
